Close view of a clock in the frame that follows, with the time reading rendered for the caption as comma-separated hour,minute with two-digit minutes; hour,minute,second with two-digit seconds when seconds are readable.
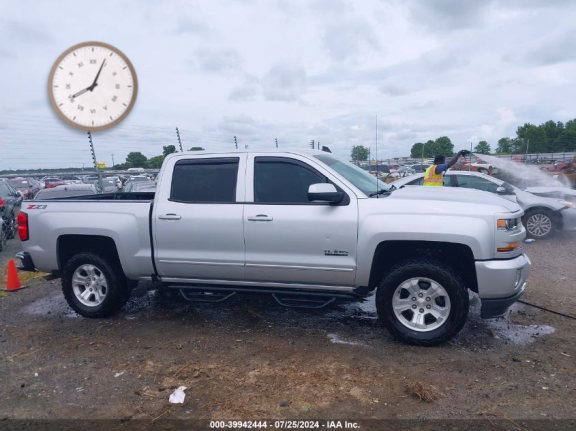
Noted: 8,04
